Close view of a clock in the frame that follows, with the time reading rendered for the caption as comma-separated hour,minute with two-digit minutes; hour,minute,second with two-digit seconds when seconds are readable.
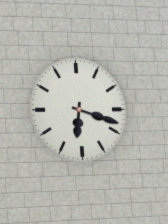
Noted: 6,18
